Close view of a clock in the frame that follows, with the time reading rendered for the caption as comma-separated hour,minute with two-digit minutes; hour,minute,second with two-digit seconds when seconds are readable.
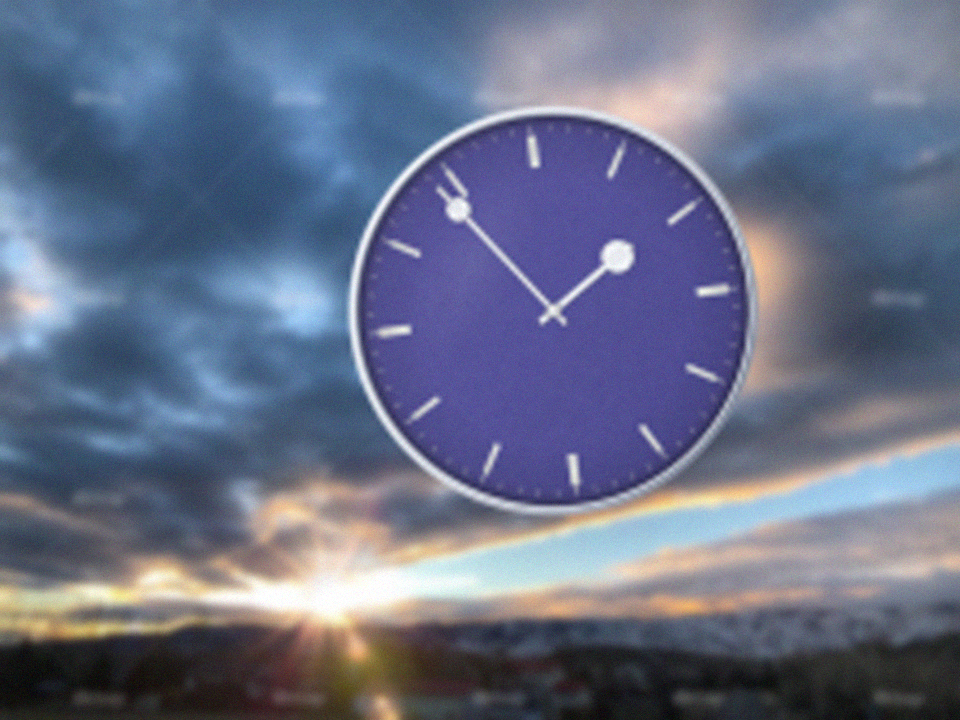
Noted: 1,54
